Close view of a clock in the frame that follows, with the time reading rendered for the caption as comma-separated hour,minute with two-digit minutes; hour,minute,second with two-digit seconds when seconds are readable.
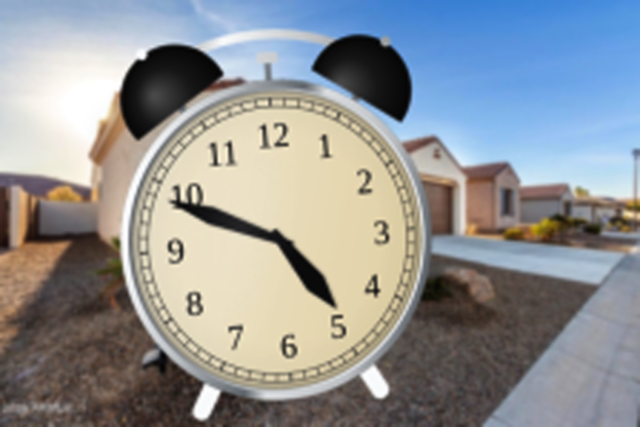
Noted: 4,49
